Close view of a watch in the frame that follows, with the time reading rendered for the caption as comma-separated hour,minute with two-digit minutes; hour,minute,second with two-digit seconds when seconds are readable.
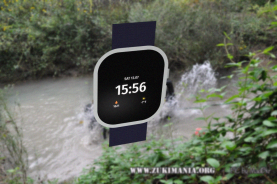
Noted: 15,56
